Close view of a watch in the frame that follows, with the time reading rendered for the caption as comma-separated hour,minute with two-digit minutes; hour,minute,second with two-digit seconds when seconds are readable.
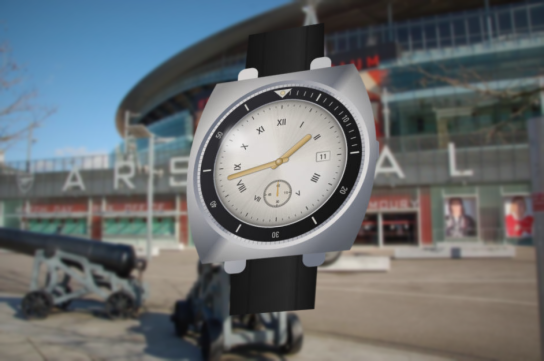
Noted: 1,43
